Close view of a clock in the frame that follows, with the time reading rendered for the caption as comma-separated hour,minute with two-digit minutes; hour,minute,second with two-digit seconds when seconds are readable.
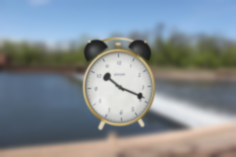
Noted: 10,19
